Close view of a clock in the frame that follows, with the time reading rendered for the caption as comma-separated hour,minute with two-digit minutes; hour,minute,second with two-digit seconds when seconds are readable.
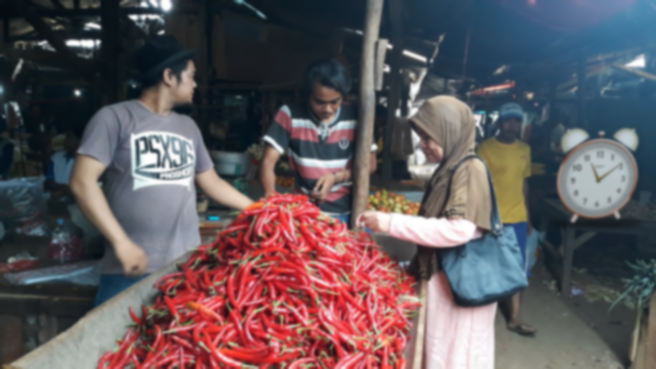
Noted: 11,09
